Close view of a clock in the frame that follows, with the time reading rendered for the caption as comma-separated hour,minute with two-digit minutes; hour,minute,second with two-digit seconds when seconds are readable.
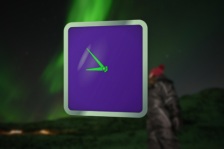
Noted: 8,53
